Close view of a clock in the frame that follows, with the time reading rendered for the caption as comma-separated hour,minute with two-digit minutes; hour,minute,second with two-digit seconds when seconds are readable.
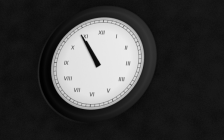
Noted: 10,54
